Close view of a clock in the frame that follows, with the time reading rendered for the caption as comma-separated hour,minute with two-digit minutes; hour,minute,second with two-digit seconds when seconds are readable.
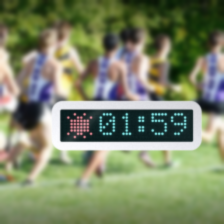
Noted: 1,59
